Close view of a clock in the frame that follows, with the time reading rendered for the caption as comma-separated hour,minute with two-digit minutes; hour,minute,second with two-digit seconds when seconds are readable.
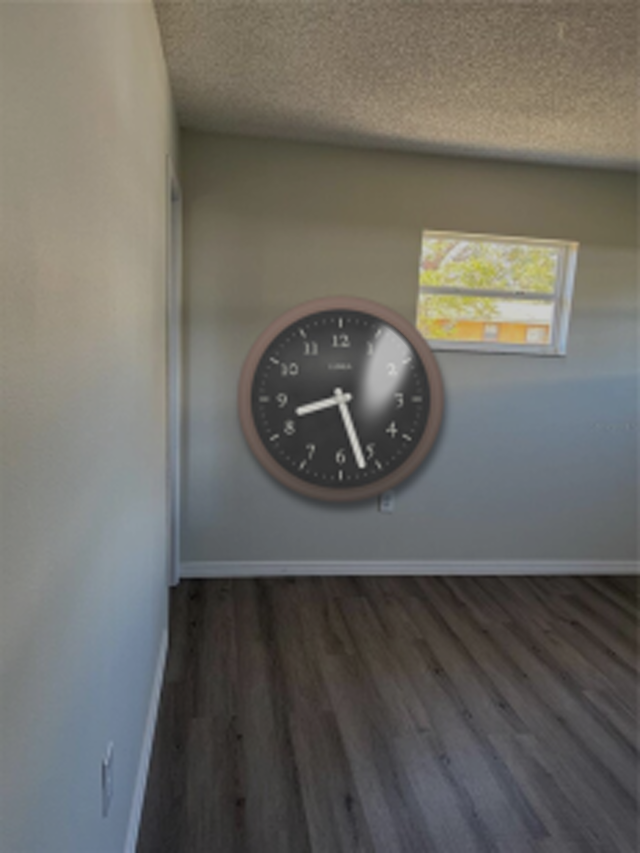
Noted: 8,27
